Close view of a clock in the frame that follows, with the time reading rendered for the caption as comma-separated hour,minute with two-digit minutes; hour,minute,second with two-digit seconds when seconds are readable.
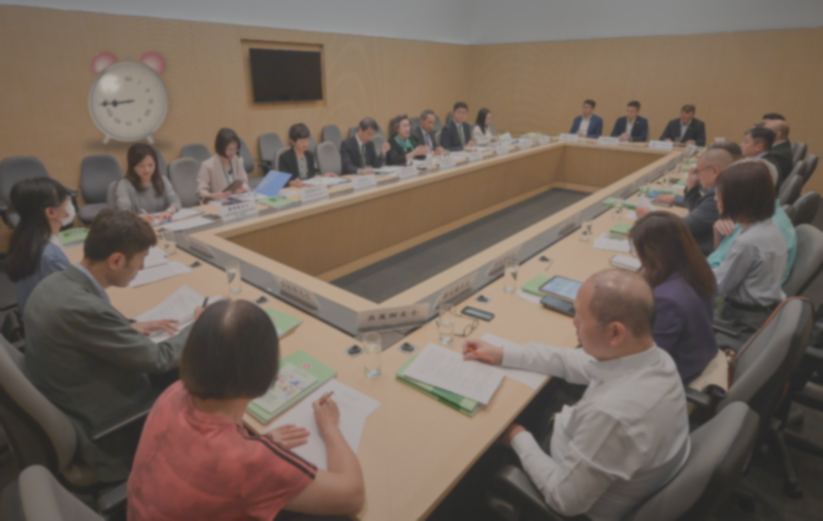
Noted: 8,44
